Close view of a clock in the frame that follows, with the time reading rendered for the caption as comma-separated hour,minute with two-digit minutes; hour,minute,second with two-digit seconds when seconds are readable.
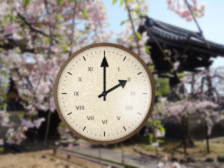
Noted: 2,00
